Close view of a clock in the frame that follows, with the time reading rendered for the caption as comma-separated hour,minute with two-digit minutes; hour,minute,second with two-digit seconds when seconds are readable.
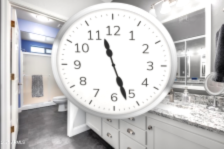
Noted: 11,27
